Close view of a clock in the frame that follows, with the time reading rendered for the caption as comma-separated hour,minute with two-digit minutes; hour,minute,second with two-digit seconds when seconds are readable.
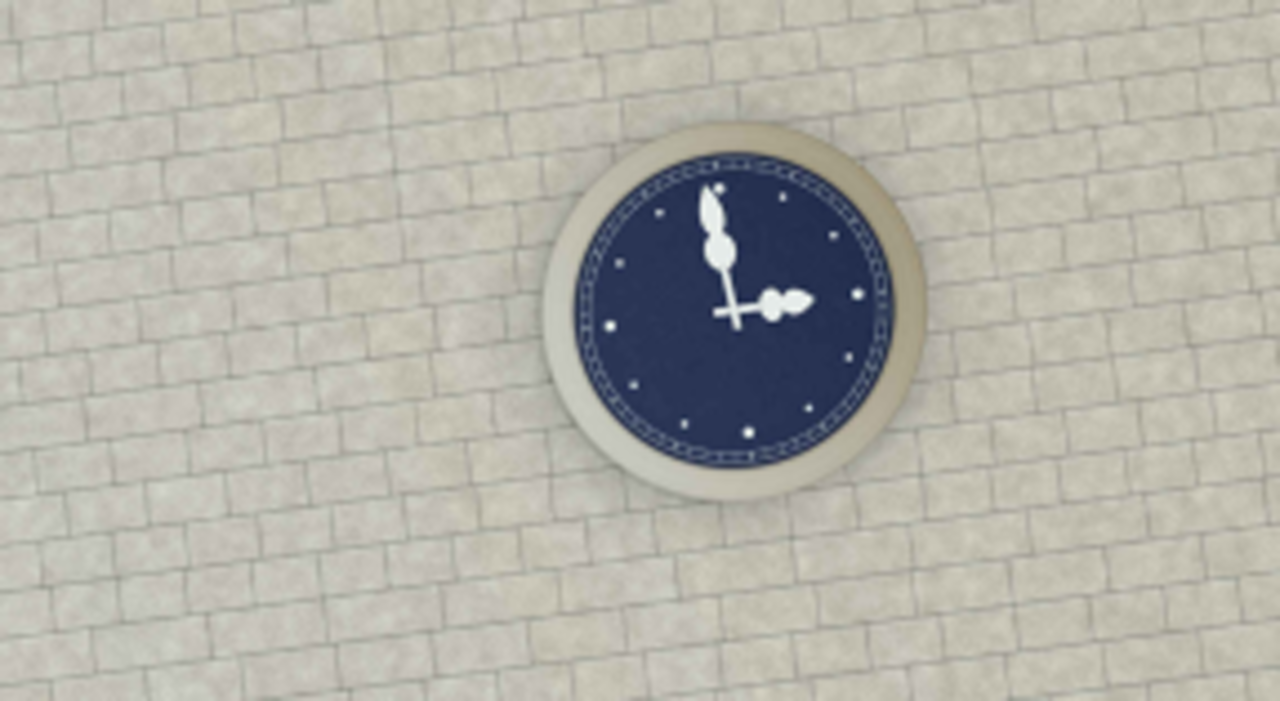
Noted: 2,59
